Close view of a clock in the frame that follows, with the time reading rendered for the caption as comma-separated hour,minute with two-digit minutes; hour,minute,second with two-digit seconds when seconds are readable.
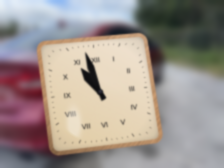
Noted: 10,58
